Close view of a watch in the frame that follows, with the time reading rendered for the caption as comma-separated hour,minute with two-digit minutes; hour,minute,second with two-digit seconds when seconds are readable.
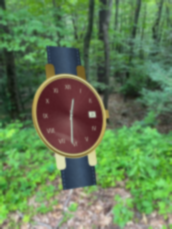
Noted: 12,31
